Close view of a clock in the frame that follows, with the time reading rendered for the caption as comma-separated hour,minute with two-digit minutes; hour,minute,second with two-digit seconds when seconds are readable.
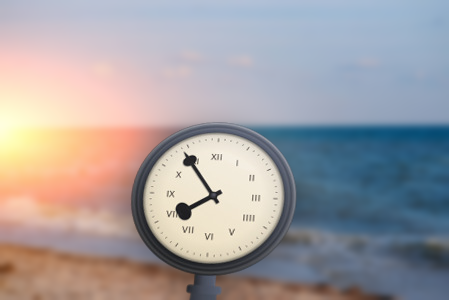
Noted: 7,54
